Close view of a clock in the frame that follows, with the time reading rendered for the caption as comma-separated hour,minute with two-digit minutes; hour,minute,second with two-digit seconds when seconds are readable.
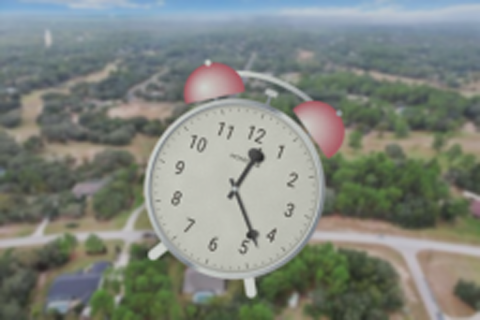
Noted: 12,23
